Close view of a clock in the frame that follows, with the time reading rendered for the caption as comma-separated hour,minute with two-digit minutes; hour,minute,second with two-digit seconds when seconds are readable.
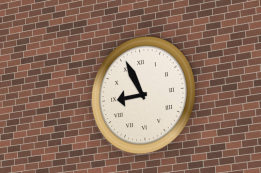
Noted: 8,56
